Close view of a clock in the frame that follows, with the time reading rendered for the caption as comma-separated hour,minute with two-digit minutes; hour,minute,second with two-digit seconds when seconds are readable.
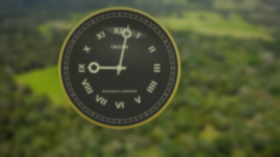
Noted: 9,02
